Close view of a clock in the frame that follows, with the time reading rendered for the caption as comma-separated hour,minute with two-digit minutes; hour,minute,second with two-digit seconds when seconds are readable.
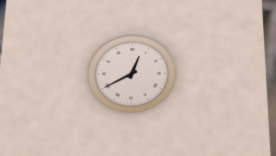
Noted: 12,40
